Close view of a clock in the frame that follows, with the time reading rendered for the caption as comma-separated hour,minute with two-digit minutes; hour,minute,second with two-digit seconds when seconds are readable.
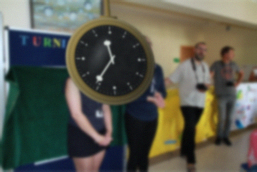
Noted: 11,36
